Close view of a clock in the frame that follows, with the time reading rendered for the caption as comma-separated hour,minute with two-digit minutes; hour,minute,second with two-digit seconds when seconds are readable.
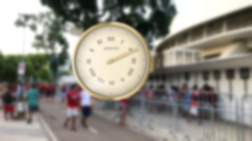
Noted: 2,11
